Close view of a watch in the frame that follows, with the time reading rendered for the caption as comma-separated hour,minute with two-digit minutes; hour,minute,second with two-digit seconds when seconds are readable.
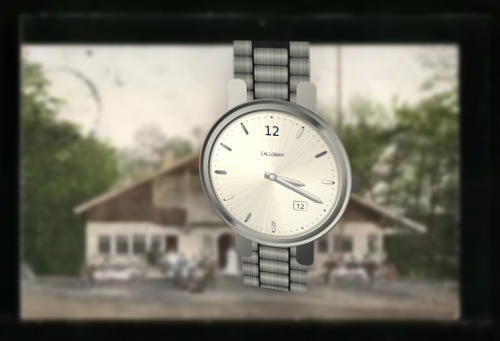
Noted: 3,19
